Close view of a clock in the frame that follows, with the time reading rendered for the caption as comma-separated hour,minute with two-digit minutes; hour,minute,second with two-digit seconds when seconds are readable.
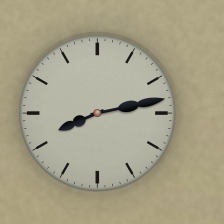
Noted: 8,13
